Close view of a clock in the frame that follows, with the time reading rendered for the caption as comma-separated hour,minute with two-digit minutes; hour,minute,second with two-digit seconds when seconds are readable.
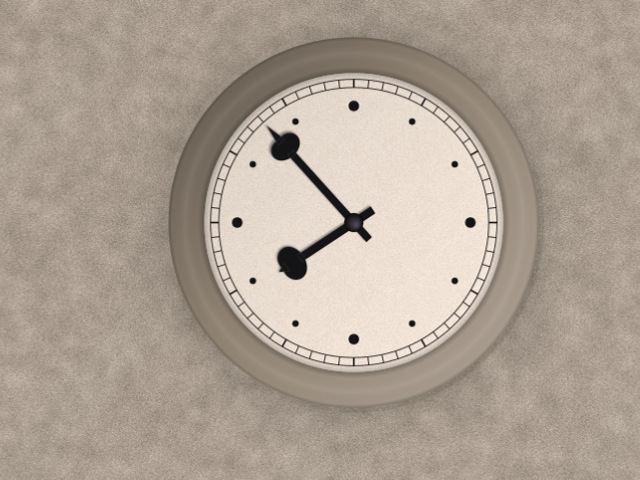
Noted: 7,53
